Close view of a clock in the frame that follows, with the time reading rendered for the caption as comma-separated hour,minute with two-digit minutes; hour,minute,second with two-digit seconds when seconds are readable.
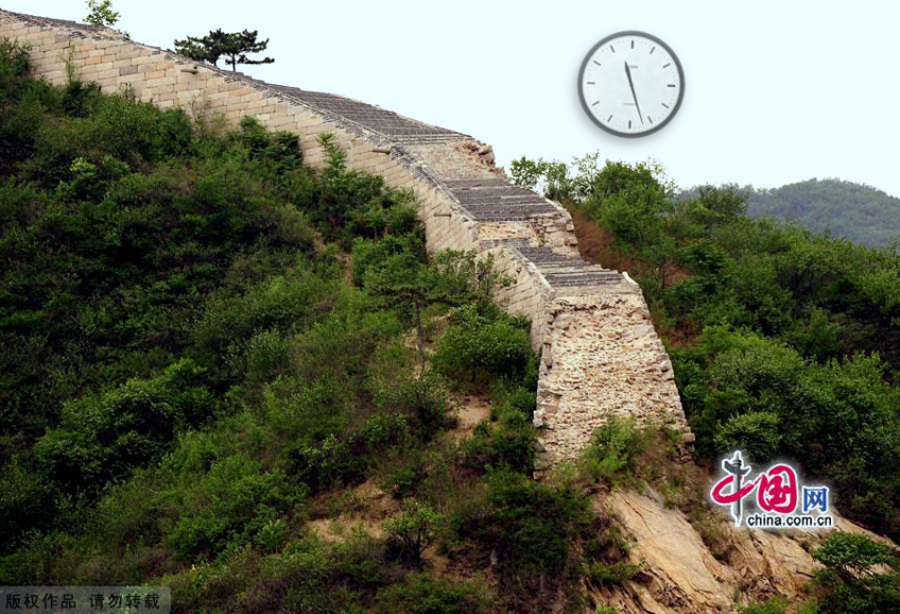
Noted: 11,27
